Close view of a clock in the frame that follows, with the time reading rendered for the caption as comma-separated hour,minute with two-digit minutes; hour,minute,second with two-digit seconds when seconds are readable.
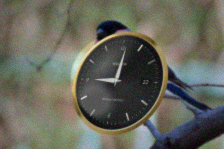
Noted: 9,01
